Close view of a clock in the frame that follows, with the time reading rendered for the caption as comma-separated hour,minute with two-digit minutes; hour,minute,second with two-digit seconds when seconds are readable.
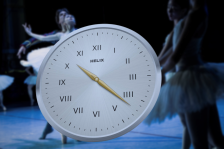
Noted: 10,22
